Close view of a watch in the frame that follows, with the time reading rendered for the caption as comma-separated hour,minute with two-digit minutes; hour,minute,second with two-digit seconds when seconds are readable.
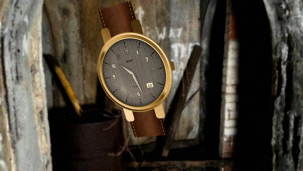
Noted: 10,28
